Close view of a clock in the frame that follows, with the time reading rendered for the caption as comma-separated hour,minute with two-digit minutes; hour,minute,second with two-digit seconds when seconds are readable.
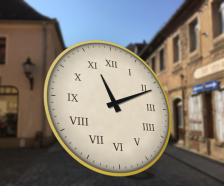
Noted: 11,11
